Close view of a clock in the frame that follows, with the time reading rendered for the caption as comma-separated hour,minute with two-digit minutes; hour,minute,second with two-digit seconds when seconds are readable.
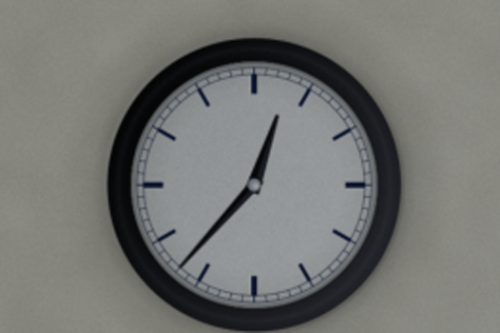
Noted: 12,37
